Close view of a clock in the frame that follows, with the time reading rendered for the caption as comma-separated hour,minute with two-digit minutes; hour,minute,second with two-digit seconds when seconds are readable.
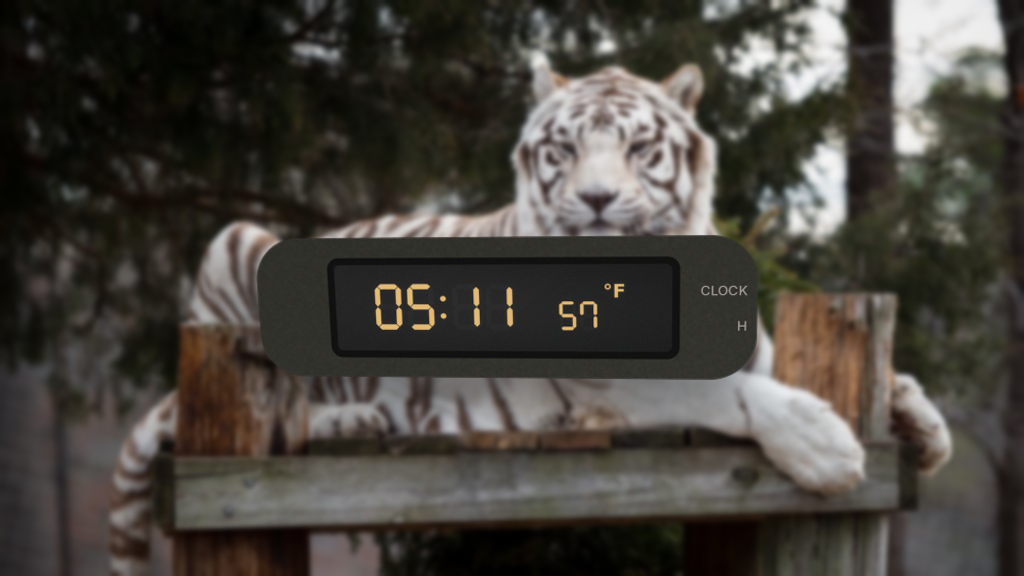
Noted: 5,11
